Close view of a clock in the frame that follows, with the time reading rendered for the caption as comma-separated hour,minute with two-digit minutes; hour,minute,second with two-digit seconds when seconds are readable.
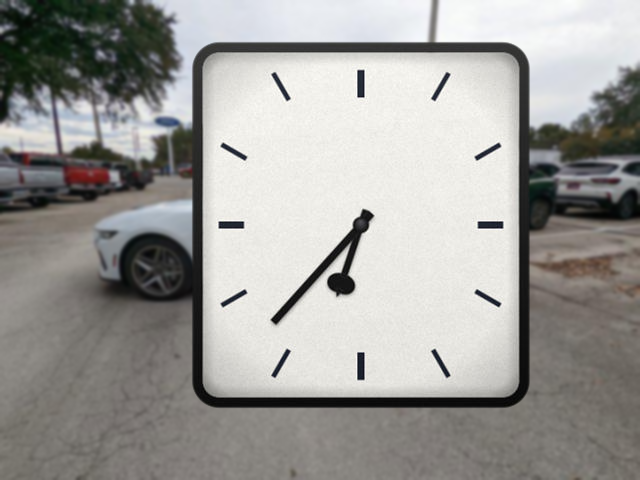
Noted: 6,37
